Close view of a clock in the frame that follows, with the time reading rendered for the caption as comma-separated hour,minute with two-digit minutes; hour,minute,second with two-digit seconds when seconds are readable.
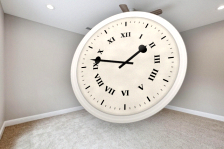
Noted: 1,47
